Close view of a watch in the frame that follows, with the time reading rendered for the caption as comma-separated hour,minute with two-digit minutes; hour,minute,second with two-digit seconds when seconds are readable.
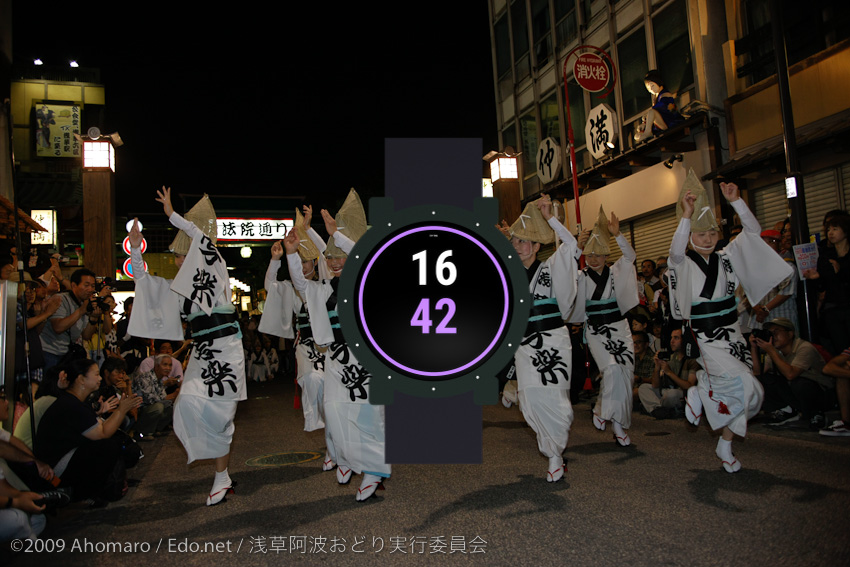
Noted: 16,42
